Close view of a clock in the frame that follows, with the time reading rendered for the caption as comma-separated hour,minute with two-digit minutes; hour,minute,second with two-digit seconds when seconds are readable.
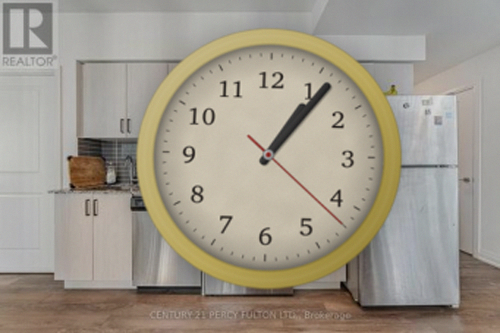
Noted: 1,06,22
